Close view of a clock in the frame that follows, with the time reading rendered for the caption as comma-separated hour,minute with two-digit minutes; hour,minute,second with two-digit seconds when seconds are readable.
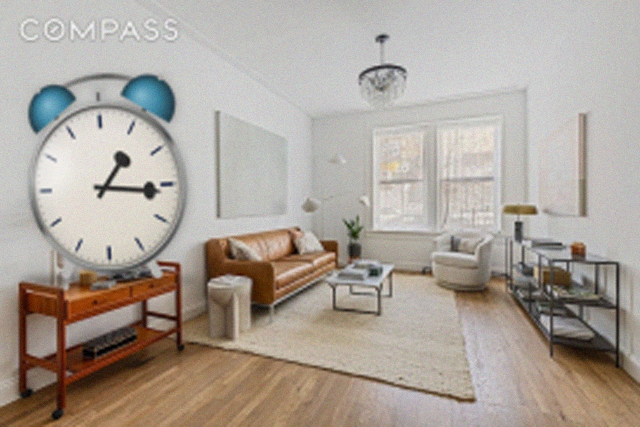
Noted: 1,16
